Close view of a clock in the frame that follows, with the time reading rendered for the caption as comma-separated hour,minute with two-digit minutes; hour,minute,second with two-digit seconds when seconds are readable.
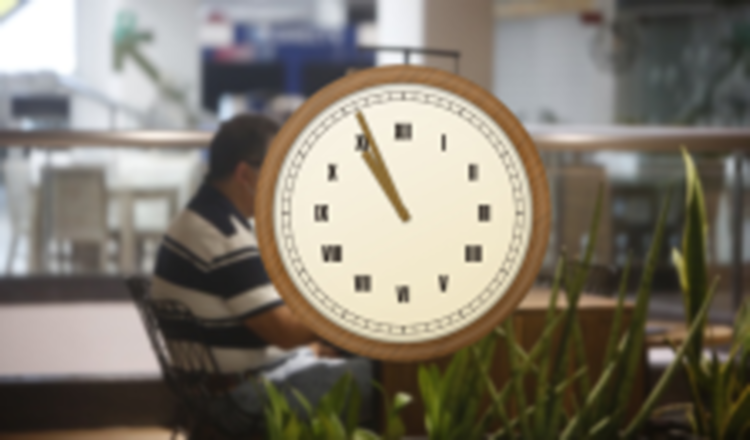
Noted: 10,56
